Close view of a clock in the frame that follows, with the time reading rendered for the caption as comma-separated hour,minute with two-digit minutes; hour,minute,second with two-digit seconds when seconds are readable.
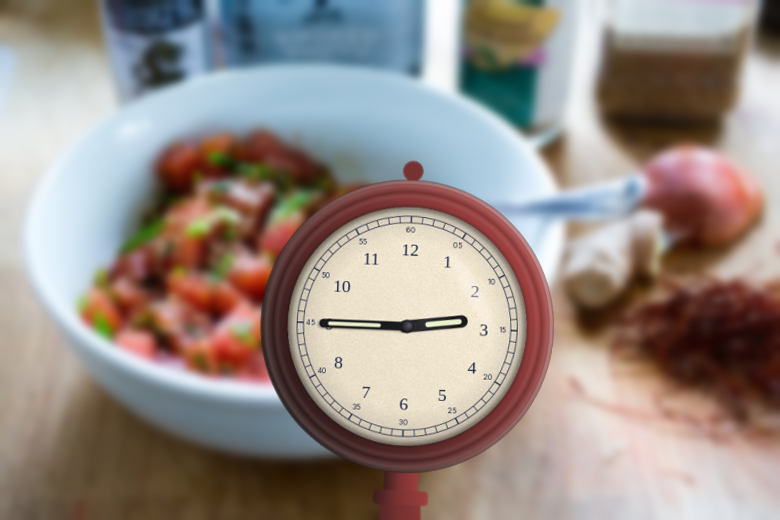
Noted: 2,45
